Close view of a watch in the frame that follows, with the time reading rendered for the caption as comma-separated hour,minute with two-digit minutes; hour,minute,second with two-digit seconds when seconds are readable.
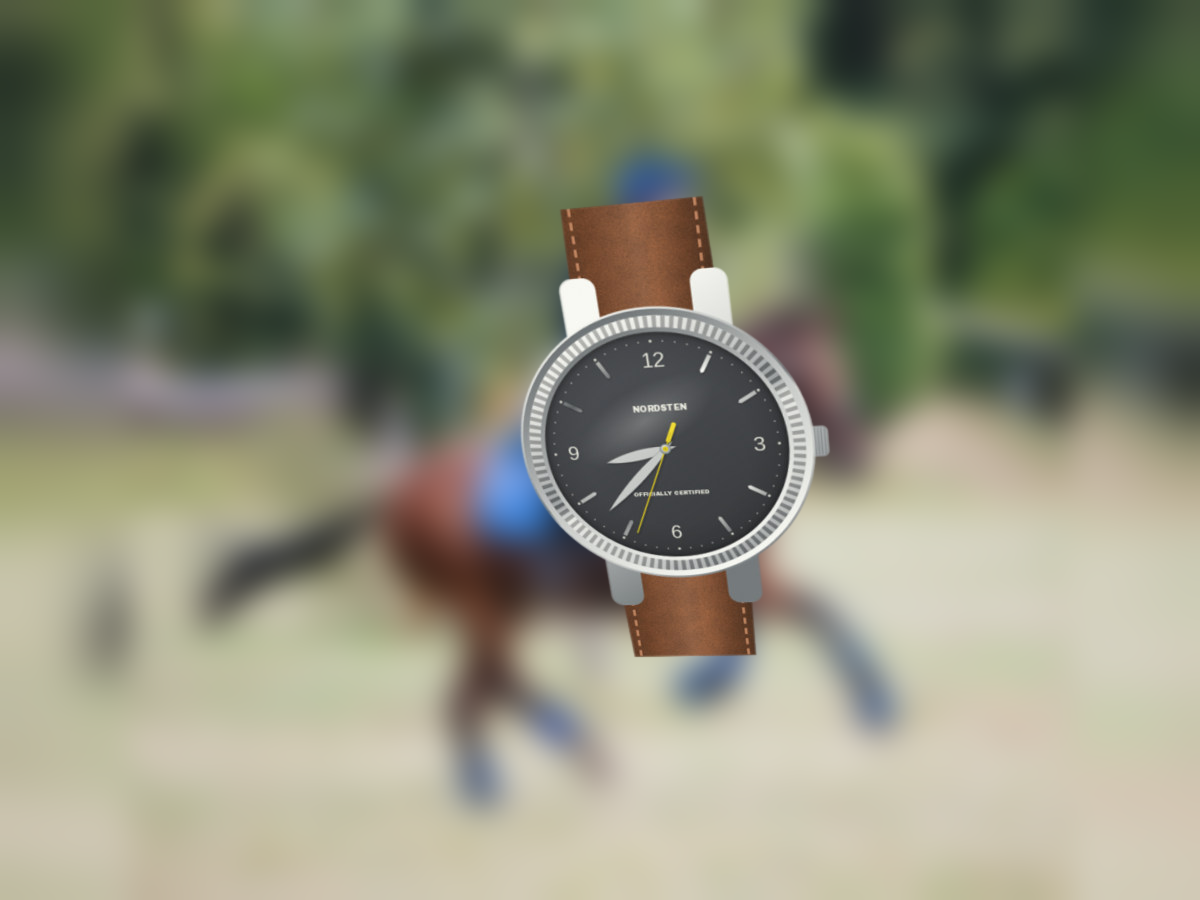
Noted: 8,37,34
